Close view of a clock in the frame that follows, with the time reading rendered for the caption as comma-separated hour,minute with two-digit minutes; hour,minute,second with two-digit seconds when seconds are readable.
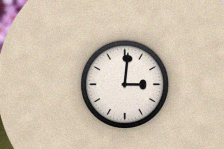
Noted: 3,01
